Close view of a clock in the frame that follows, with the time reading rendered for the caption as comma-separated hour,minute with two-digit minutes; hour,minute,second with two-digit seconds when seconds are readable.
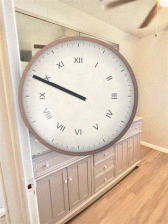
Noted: 9,49
